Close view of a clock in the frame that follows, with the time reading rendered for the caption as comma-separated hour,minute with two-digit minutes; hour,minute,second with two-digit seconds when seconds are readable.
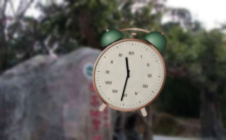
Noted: 11,31
